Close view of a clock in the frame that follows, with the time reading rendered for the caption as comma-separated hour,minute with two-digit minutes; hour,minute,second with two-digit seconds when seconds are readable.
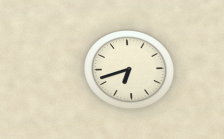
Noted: 6,42
